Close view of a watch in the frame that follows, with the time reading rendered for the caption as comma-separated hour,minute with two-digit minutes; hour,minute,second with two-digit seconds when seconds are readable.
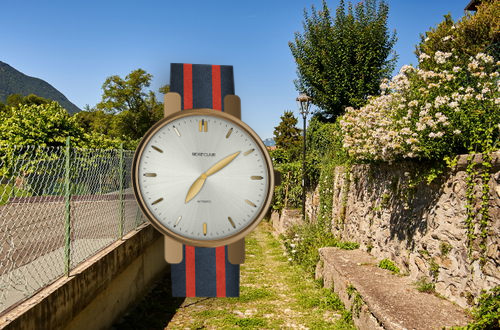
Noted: 7,09
